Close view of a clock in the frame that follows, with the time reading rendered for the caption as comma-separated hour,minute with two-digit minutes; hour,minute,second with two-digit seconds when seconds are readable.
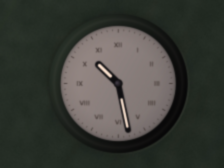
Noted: 10,28
